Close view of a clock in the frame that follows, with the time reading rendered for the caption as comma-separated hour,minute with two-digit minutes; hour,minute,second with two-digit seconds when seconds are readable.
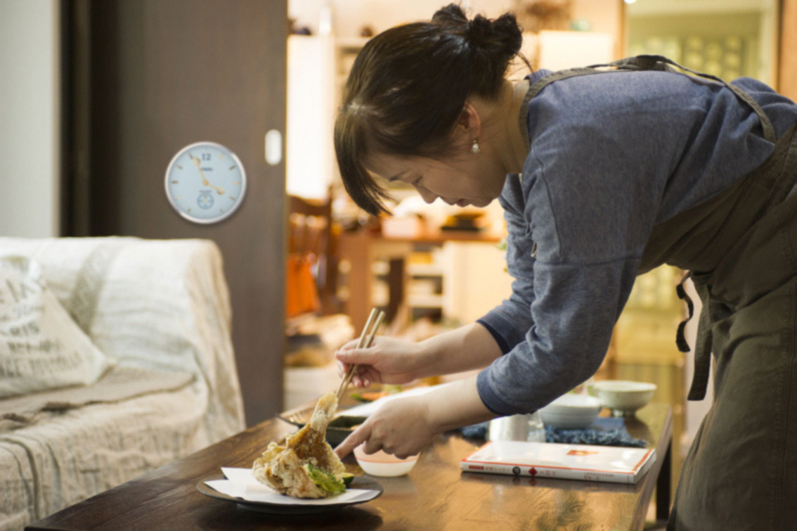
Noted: 3,56
